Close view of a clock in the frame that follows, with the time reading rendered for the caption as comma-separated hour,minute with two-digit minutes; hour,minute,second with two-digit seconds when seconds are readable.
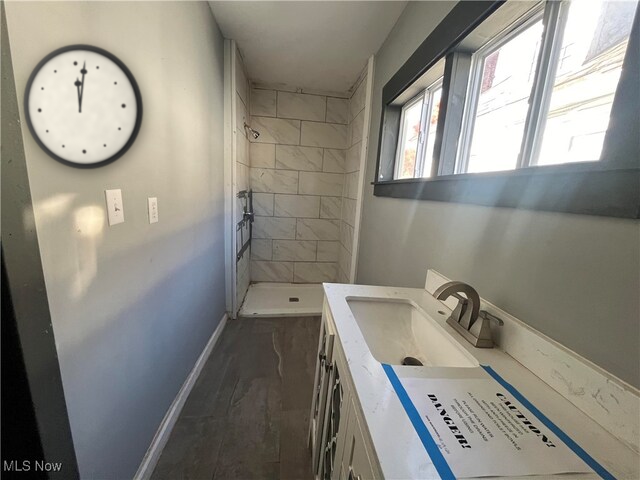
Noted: 12,02
